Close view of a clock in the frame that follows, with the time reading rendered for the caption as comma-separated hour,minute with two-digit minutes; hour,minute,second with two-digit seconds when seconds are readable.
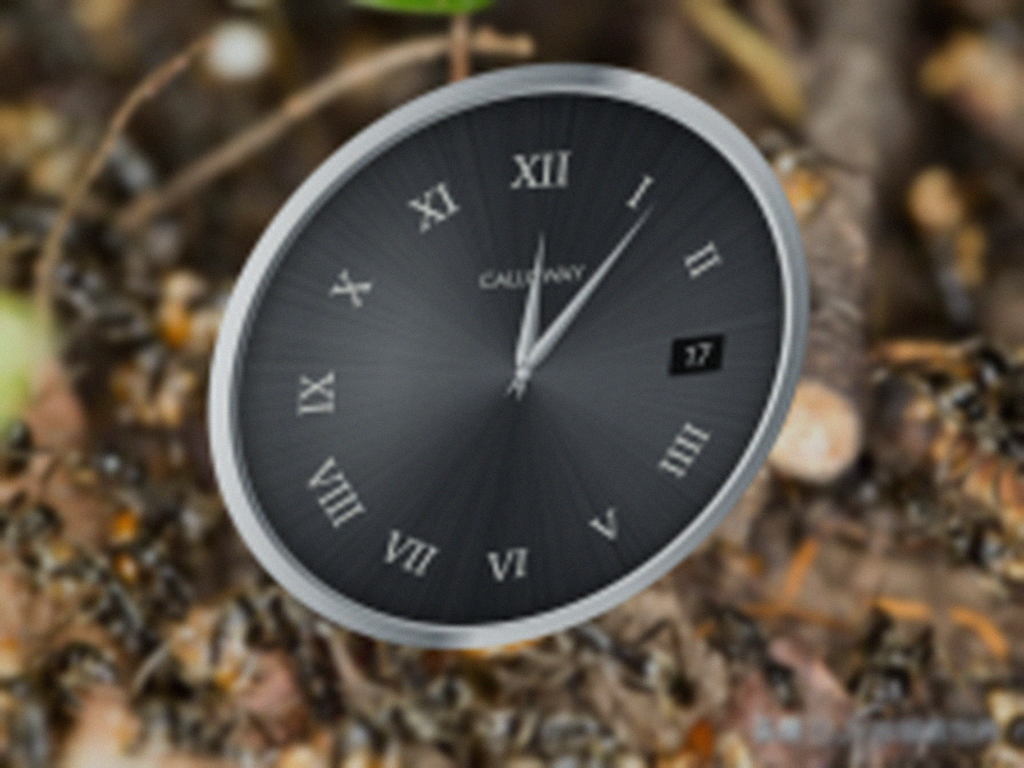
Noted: 12,06
